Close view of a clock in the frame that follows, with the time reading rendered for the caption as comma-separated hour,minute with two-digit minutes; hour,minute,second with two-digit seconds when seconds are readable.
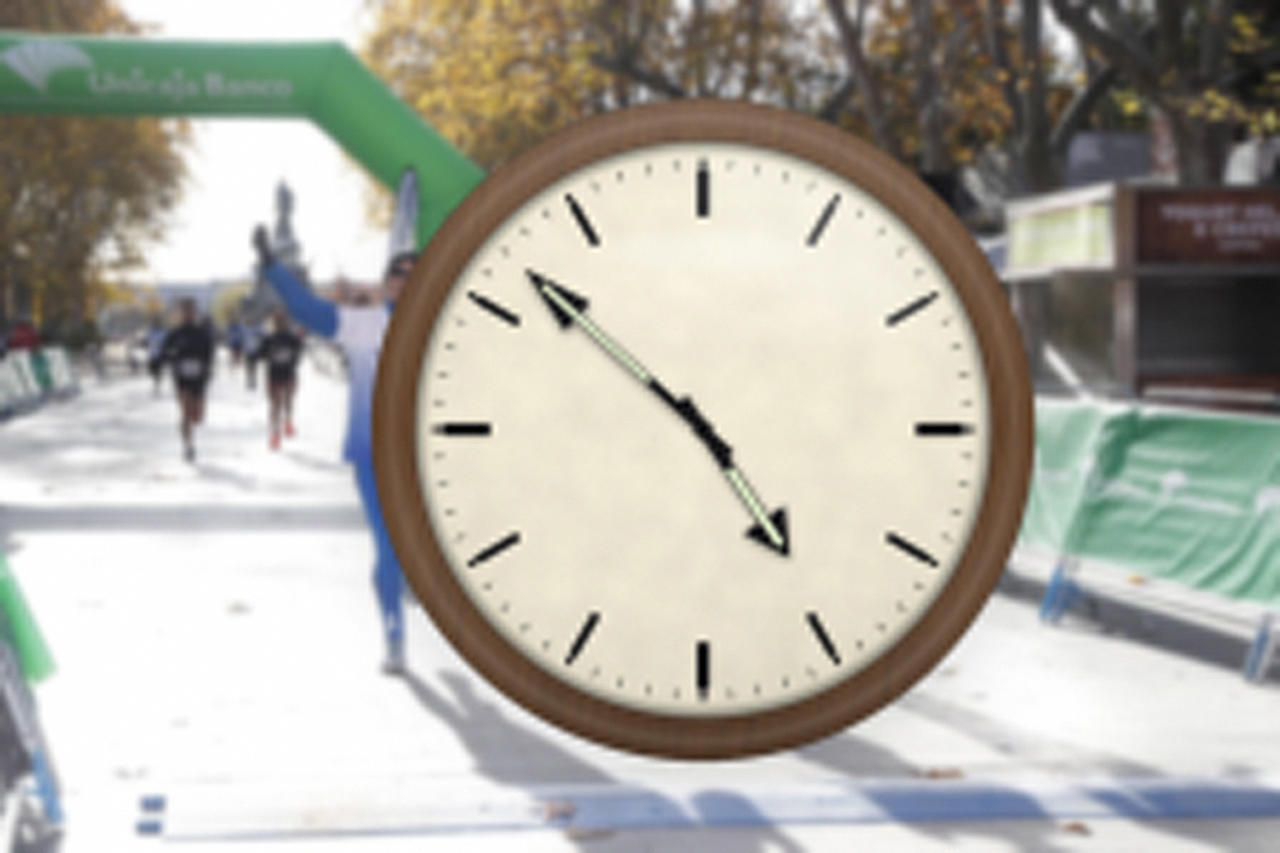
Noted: 4,52
